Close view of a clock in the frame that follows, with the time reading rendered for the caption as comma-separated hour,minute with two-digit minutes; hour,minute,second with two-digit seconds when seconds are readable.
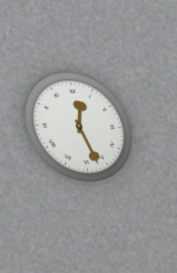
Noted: 12,27
